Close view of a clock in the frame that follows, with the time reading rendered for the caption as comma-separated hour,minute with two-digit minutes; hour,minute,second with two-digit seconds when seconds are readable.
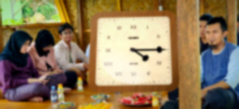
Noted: 4,15
